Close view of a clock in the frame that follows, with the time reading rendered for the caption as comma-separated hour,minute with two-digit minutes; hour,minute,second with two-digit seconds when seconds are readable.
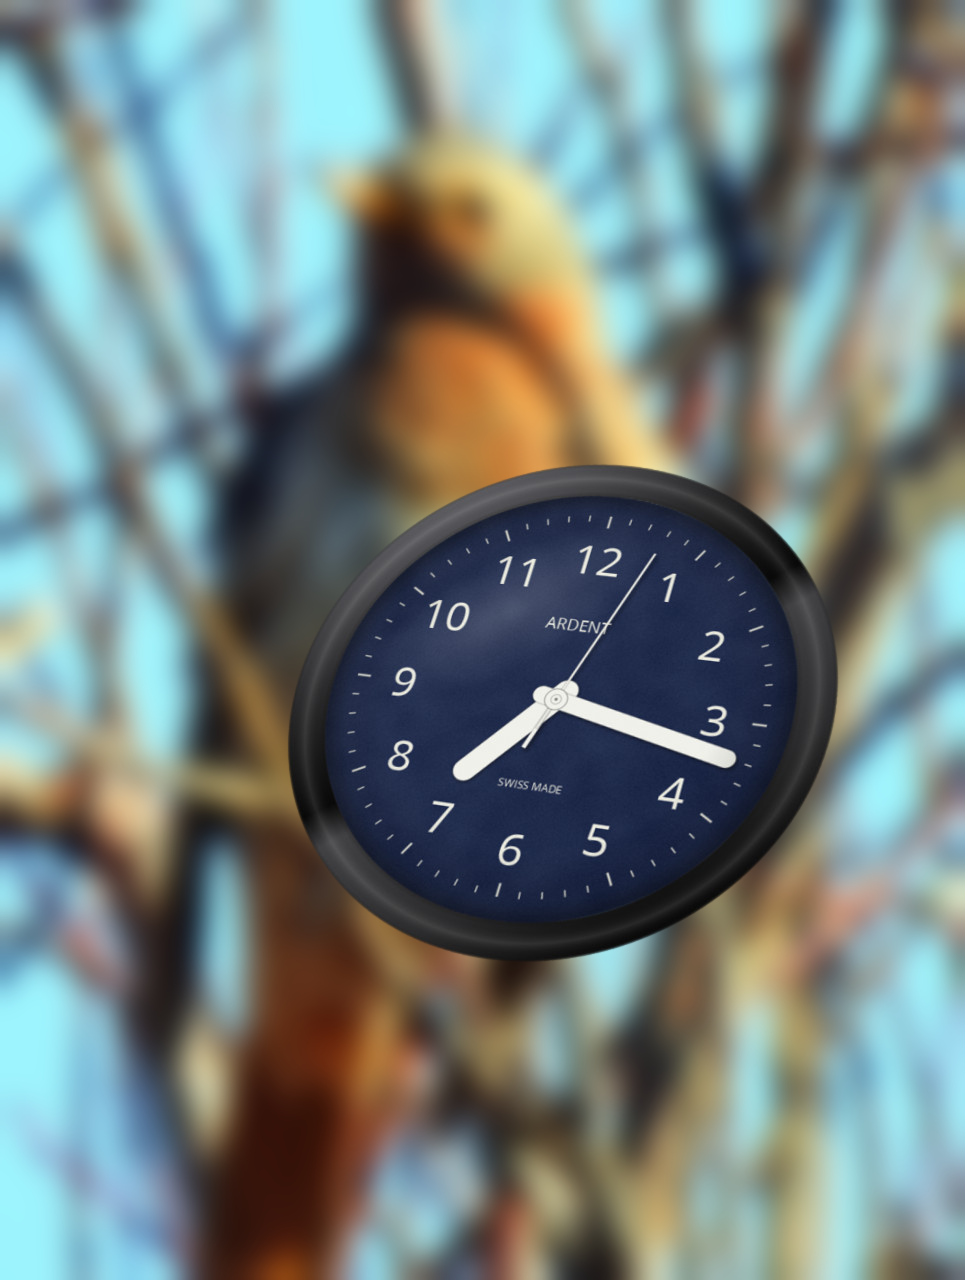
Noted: 7,17,03
